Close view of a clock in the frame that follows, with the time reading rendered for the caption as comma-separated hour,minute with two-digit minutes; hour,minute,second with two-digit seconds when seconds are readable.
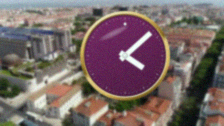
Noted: 4,08
